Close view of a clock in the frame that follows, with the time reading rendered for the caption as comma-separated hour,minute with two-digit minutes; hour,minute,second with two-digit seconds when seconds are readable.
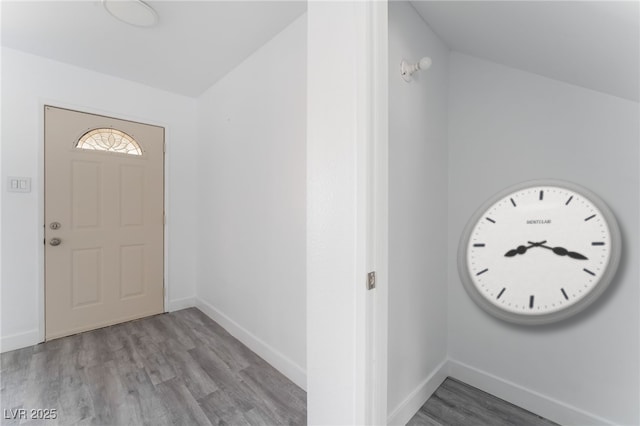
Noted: 8,18
